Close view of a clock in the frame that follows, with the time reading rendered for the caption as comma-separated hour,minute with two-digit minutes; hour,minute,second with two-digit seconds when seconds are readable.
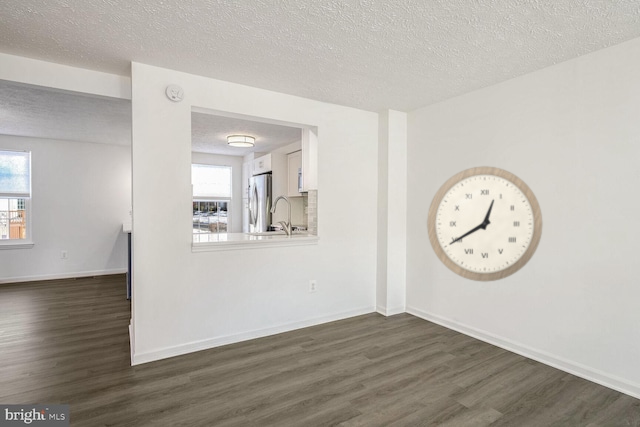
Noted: 12,40
